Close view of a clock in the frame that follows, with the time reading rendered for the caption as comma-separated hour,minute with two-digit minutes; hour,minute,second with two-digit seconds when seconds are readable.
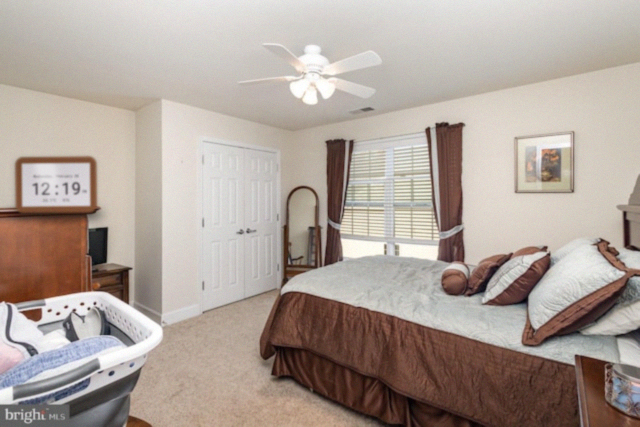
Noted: 12,19
